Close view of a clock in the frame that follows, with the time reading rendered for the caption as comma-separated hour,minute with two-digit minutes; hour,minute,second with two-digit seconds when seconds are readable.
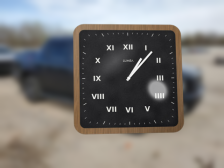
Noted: 1,07
